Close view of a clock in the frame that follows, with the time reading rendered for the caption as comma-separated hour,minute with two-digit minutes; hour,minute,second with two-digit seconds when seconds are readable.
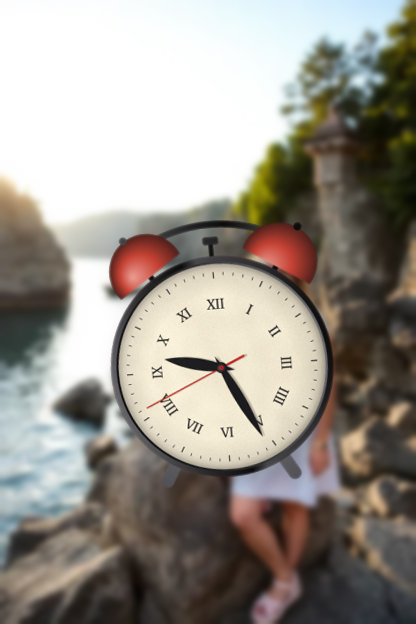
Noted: 9,25,41
